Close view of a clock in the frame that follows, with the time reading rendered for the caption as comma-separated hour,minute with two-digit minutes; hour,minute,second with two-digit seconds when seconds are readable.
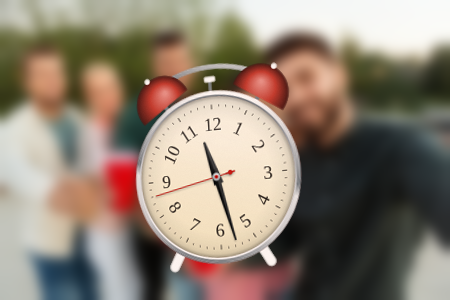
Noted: 11,27,43
